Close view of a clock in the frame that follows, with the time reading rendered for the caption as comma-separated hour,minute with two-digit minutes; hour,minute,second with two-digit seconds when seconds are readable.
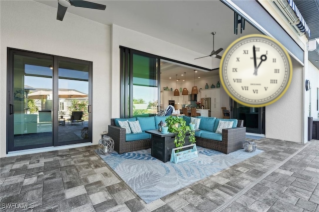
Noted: 12,59
